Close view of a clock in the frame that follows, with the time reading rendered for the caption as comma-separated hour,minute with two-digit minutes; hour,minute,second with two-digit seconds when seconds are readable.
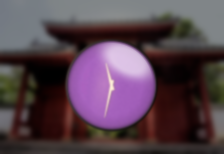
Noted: 11,32
